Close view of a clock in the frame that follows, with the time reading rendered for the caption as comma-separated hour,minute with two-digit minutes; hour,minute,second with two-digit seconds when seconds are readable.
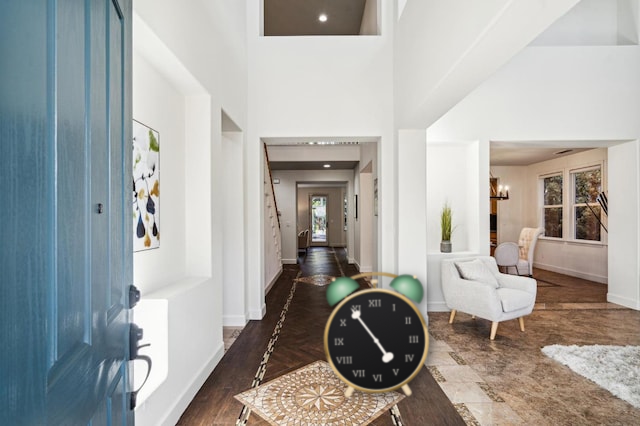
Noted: 4,54
